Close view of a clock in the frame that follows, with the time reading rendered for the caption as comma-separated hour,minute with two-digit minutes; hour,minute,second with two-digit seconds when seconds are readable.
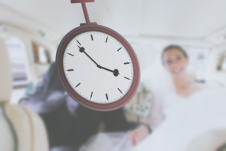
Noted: 3,54
